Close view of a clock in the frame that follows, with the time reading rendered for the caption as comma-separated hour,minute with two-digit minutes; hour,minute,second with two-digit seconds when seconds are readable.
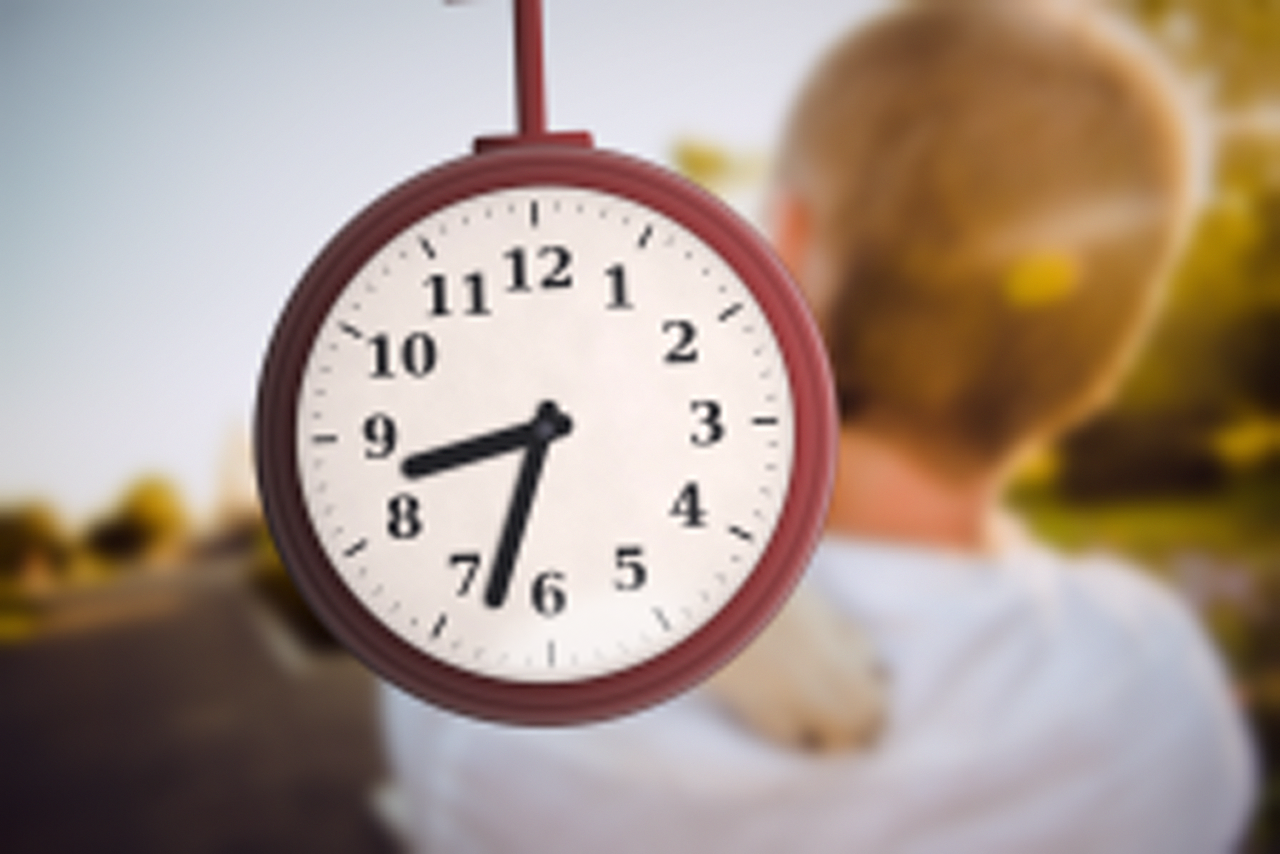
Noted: 8,33
